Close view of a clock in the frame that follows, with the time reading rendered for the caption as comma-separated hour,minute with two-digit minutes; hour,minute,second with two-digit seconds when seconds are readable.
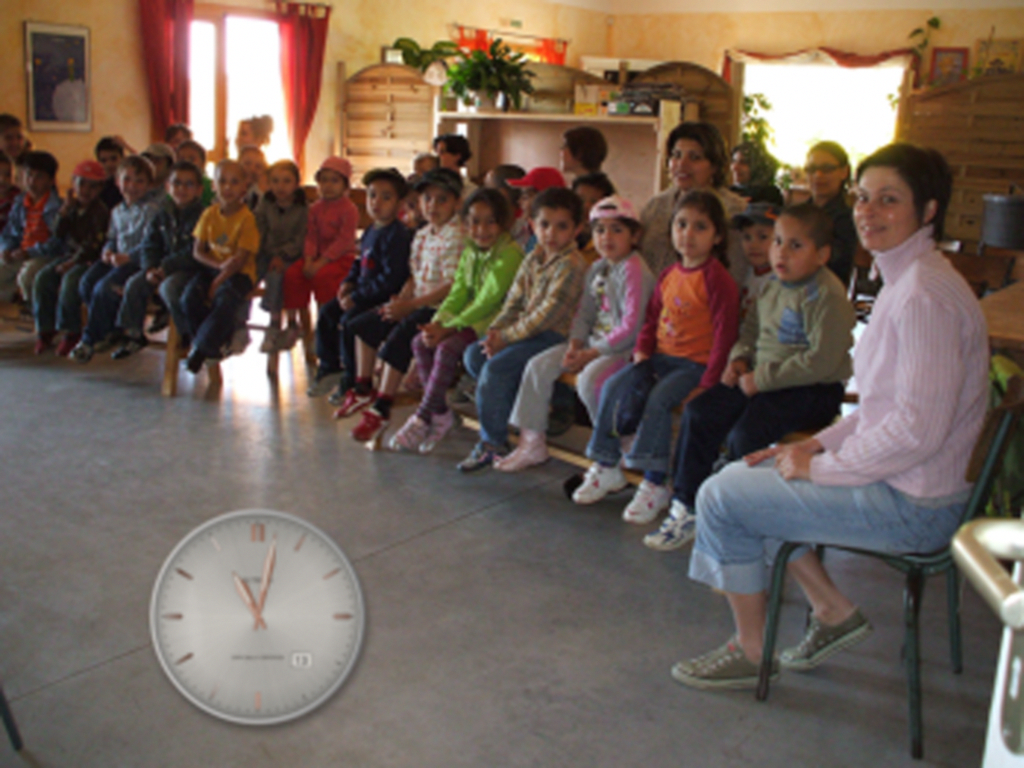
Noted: 11,02
